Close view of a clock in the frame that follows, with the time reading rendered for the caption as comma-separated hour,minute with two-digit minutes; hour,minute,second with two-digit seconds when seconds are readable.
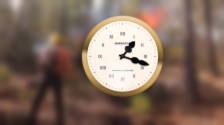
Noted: 1,18
